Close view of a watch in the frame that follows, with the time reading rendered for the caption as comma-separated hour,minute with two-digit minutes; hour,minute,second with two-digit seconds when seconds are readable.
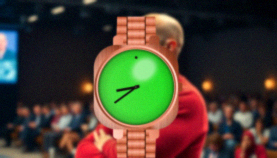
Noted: 8,39
